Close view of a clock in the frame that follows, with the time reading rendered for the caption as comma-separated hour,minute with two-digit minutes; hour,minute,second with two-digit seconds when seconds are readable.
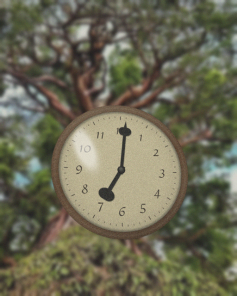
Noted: 7,01
